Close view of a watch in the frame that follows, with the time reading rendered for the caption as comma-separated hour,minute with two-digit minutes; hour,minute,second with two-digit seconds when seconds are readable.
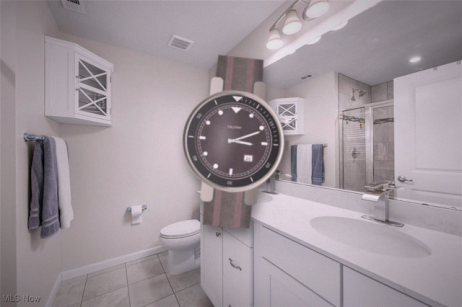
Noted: 3,11
